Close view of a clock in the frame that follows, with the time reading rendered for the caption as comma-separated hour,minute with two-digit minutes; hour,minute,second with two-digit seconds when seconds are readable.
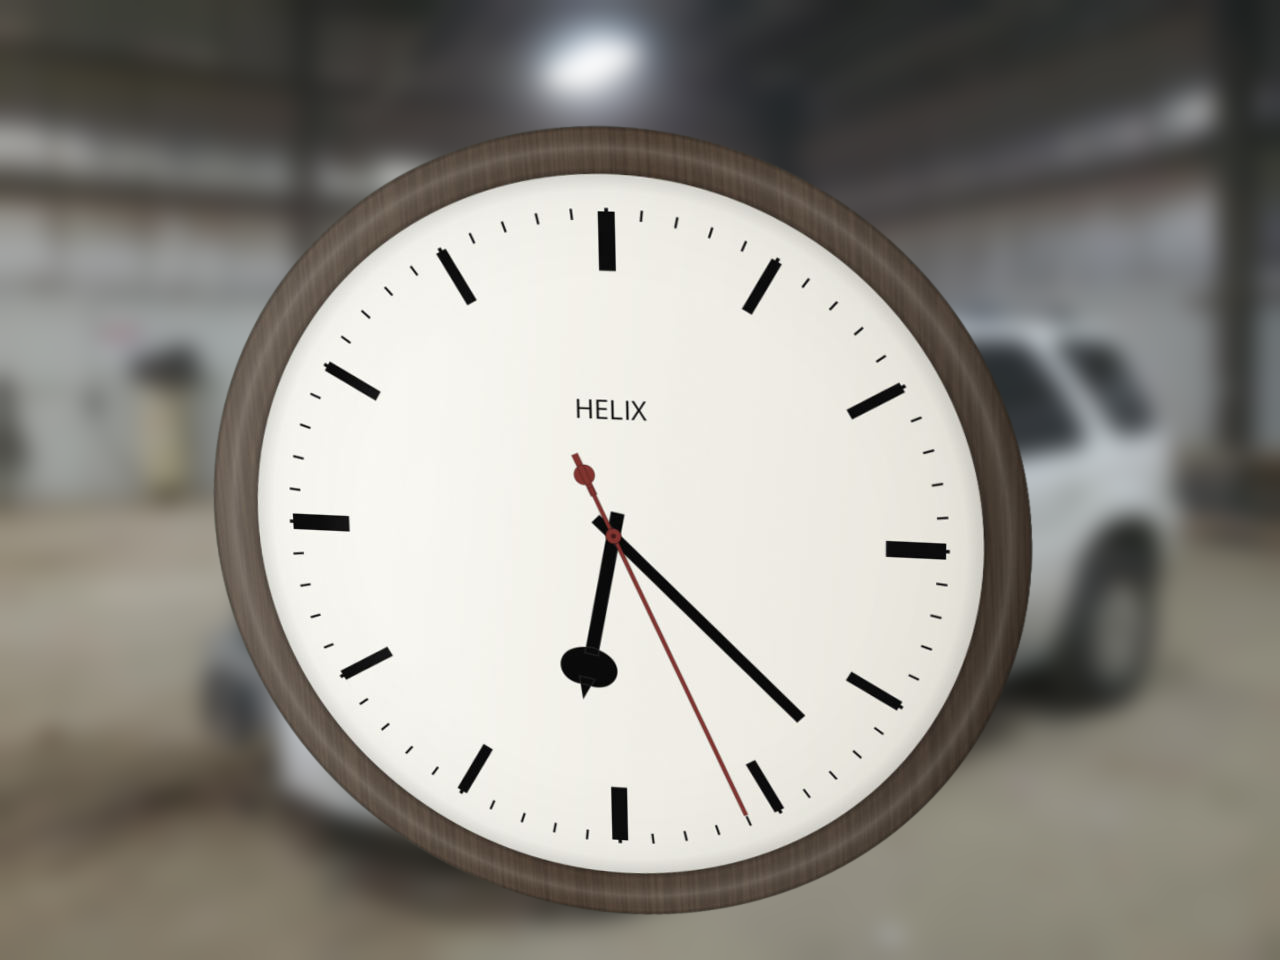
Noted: 6,22,26
